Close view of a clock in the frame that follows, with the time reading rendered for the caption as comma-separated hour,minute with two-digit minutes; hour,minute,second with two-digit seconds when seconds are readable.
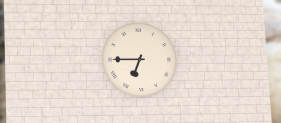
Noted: 6,45
